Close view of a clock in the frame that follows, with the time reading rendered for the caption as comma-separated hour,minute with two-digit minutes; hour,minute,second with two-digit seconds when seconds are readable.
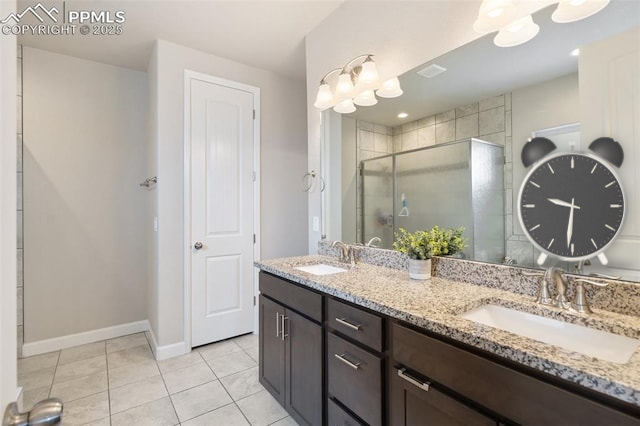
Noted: 9,31
